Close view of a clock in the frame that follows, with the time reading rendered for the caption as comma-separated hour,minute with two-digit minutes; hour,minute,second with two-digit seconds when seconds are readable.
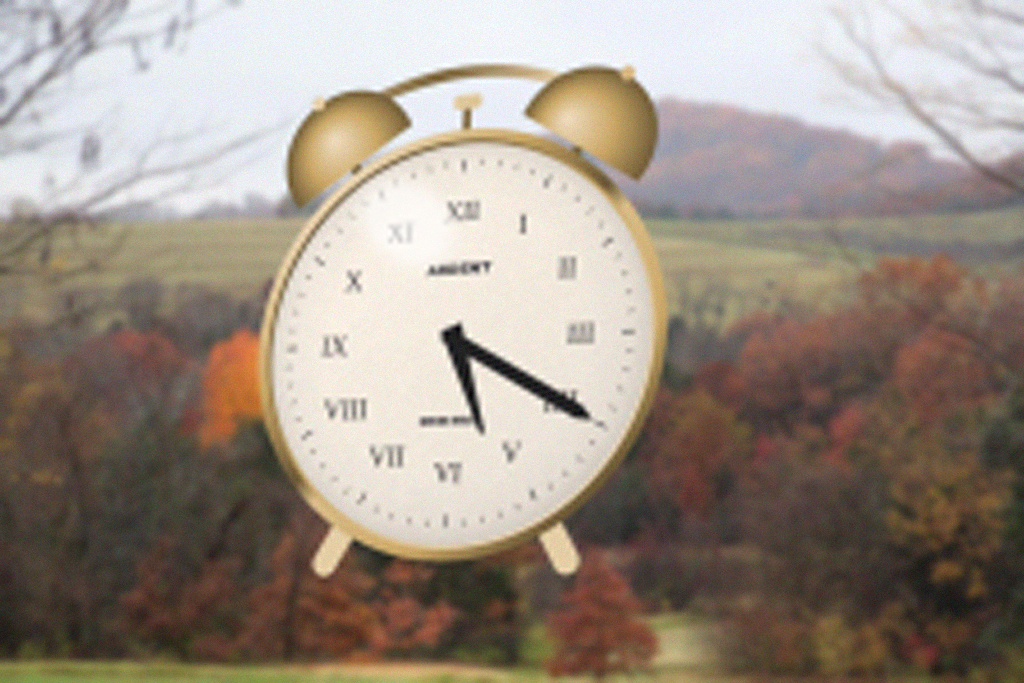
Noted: 5,20
